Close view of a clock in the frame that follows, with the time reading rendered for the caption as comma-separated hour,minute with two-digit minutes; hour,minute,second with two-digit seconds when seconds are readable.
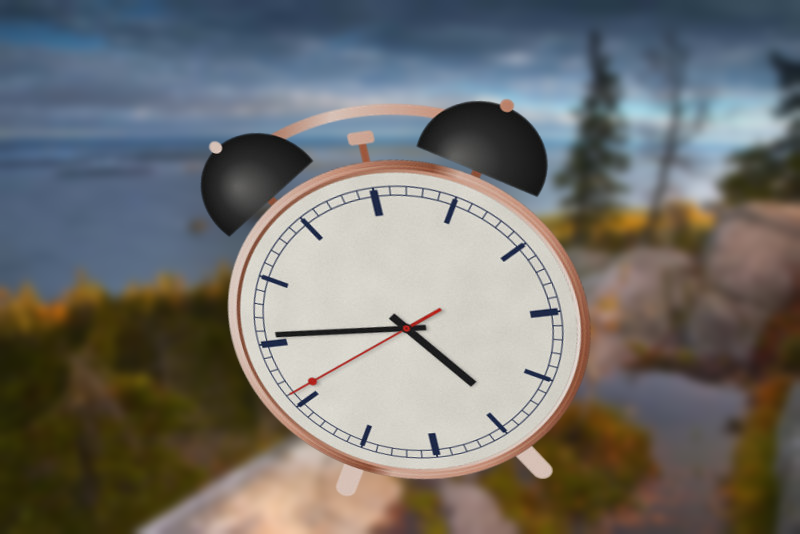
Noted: 4,45,41
